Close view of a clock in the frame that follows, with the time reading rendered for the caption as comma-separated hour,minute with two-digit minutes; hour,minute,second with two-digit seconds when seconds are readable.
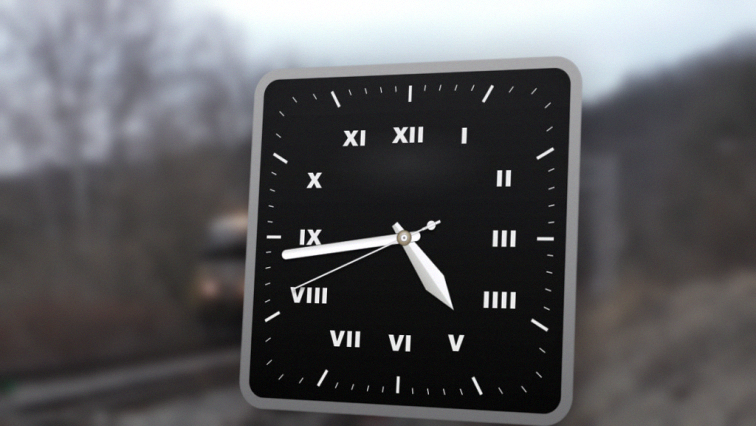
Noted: 4,43,41
